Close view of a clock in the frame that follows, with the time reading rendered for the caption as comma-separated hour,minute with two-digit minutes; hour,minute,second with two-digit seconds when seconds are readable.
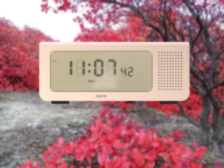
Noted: 11,07,42
